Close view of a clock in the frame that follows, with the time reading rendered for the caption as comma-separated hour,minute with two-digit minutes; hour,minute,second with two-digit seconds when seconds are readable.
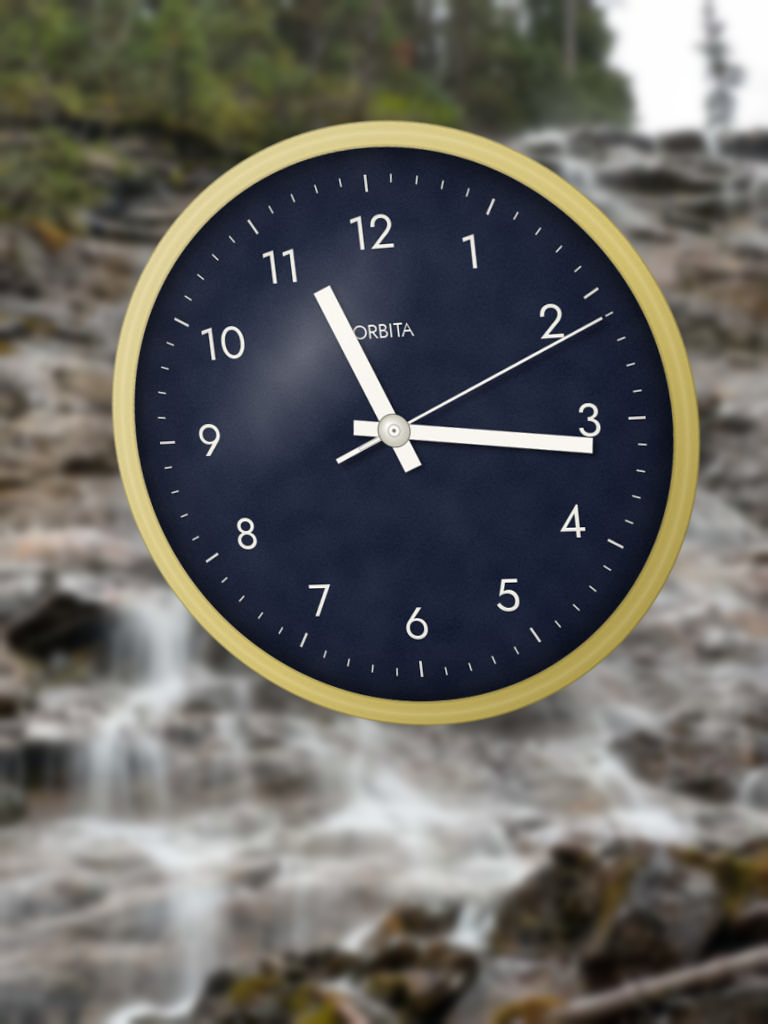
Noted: 11,16,11
